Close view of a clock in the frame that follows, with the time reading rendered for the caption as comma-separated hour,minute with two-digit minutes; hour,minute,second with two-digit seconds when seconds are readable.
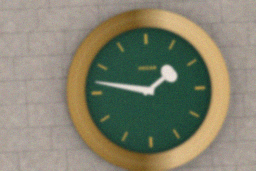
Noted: 1,47
